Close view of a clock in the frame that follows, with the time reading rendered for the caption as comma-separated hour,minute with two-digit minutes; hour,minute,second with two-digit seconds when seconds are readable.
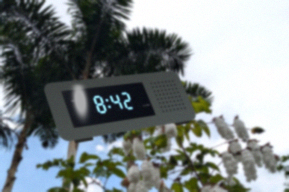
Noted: 8,42
